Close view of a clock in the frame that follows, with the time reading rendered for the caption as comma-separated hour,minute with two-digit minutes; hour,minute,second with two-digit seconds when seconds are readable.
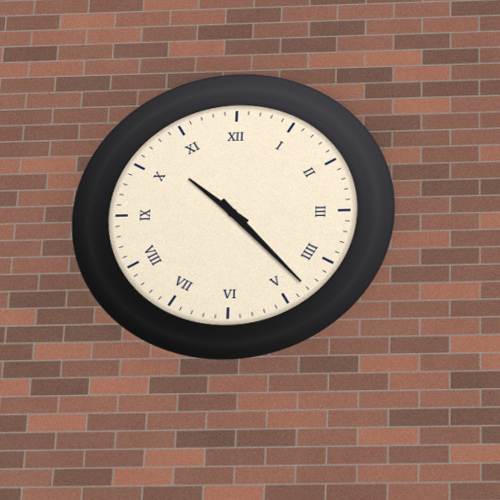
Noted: 10,23
